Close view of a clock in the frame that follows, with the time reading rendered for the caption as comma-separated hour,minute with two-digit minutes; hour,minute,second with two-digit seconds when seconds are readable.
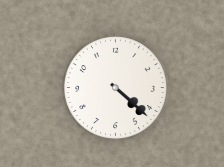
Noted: 4,22
